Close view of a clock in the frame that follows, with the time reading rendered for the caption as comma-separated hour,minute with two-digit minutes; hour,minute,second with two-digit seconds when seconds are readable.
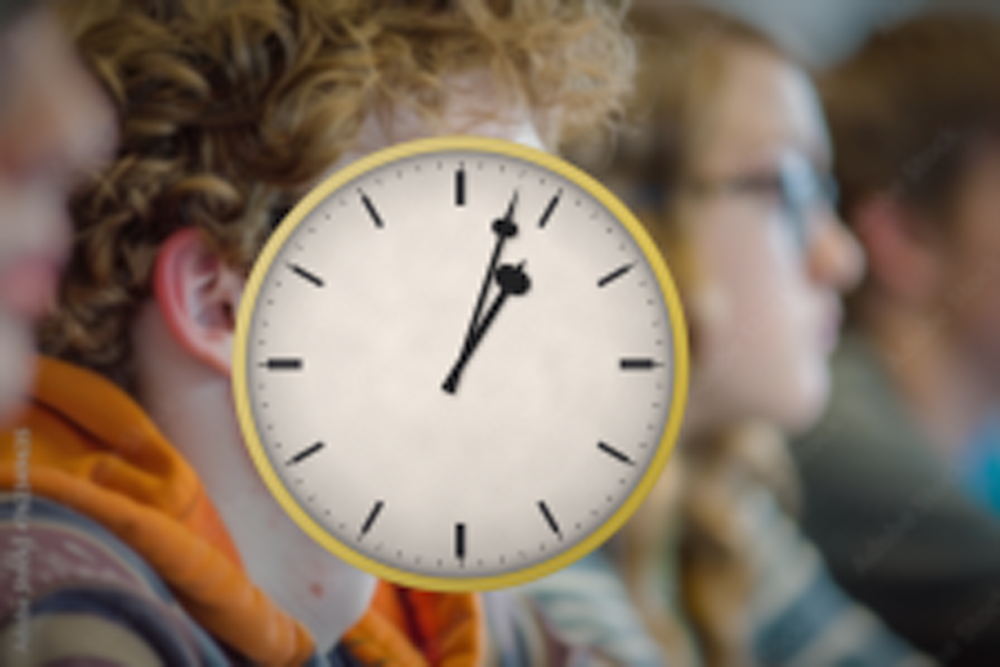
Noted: 1,03
